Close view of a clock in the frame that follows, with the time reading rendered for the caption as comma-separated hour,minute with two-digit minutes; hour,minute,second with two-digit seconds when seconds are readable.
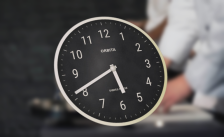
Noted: 5,41
